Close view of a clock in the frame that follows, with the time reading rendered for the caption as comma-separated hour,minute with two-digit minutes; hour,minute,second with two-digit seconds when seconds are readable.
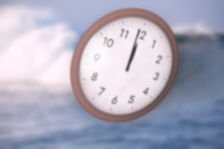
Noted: 11,59
